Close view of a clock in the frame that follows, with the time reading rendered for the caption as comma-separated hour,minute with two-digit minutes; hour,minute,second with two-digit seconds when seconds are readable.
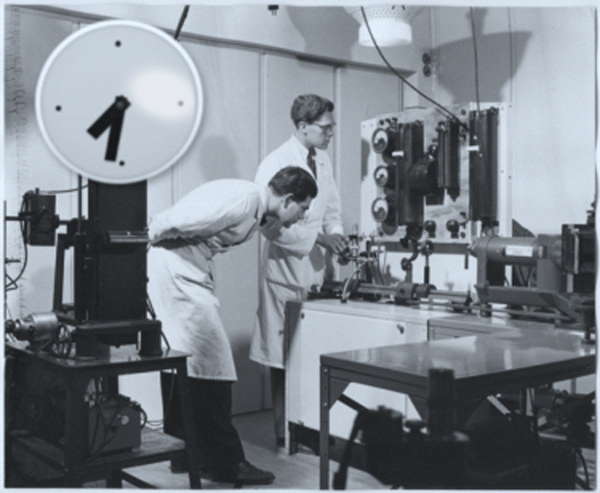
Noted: 7,32
